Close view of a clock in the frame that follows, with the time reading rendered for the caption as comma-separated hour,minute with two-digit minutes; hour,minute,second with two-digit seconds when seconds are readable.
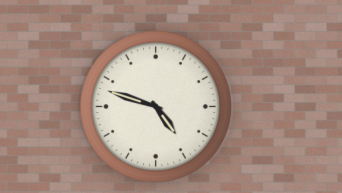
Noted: 4,48
